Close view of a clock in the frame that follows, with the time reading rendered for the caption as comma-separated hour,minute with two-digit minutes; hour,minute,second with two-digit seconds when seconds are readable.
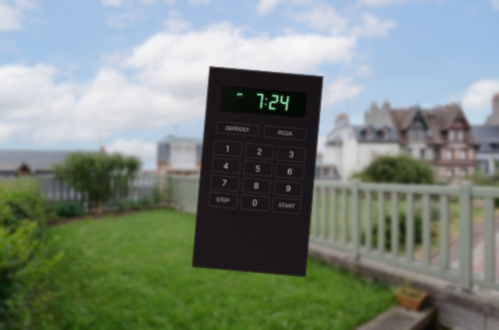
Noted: 7,24
